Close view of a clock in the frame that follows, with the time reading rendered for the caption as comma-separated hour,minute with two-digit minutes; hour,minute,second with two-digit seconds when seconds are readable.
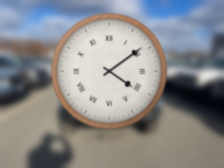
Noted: 4,09
